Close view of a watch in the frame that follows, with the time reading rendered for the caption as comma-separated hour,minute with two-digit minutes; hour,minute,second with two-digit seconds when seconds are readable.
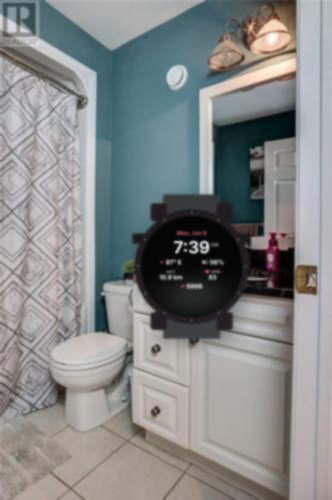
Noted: 7,39
